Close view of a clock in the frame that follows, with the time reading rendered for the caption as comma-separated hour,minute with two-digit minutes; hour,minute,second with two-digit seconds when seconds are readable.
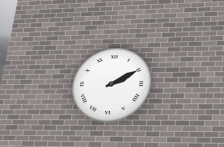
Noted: 2,10
